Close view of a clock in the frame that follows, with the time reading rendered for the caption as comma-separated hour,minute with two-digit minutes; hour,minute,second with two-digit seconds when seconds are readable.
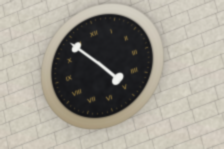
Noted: 4,54
